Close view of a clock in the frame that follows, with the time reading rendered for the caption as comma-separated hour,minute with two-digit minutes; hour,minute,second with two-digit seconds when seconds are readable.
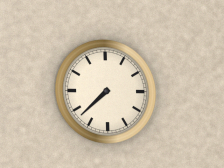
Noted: 7,38
